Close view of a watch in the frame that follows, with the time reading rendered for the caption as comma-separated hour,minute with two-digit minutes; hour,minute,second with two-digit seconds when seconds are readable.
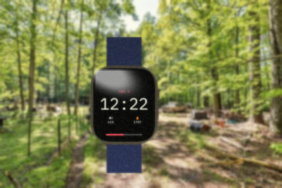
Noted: 12,22
